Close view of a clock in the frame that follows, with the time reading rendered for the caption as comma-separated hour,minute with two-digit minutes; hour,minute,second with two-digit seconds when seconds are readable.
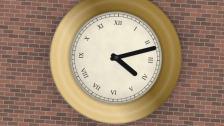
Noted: 4,12
